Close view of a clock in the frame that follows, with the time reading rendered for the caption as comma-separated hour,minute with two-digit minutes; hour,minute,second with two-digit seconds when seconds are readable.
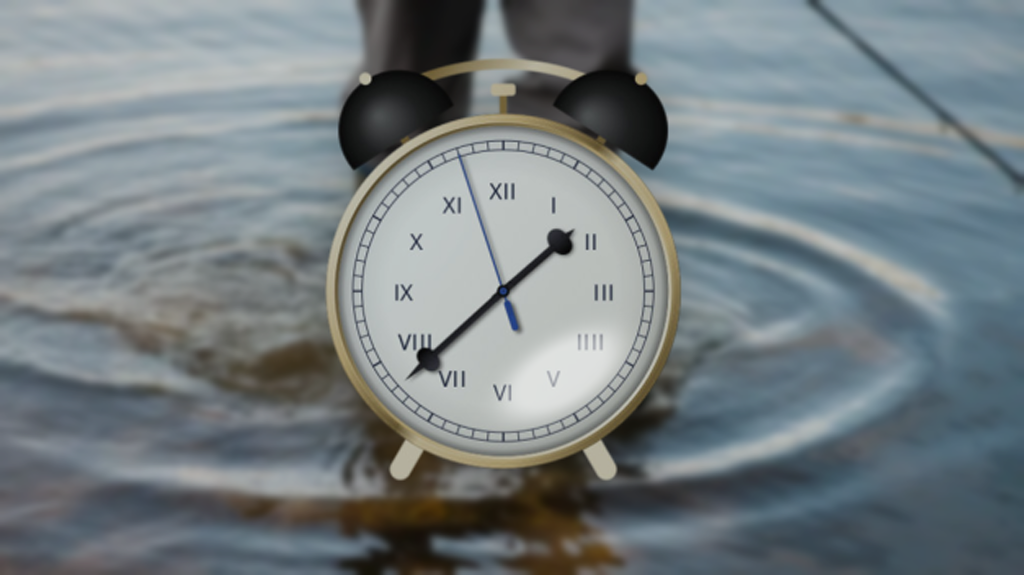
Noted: 1,37,57
